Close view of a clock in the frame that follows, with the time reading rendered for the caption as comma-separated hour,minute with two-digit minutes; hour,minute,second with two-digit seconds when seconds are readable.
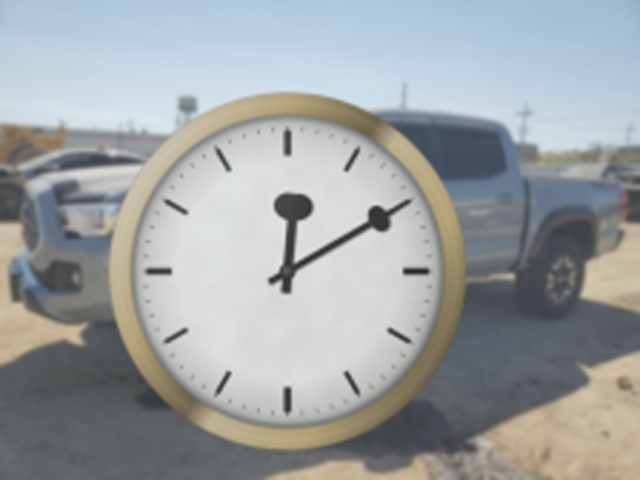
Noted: 12,10
